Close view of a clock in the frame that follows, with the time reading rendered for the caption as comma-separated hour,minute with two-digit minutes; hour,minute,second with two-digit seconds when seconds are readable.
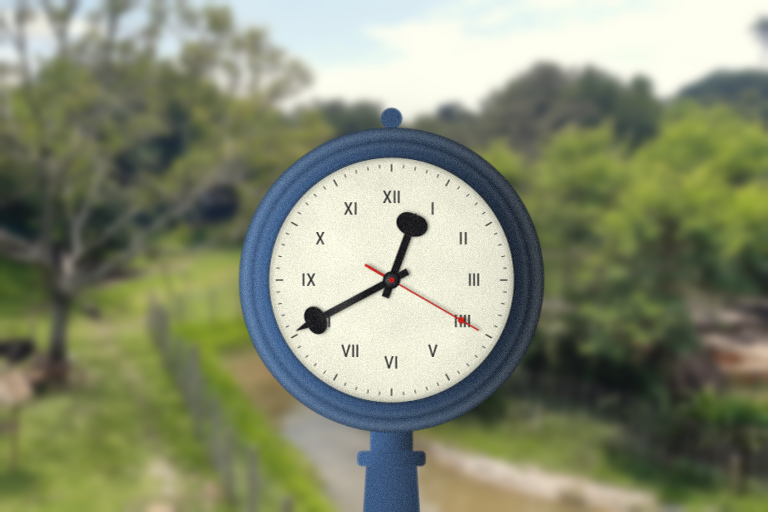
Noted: 12,40,20
